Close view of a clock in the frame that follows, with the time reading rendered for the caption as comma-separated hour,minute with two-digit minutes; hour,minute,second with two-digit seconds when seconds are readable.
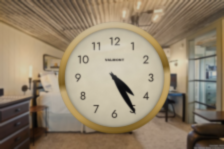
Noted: 4,25
